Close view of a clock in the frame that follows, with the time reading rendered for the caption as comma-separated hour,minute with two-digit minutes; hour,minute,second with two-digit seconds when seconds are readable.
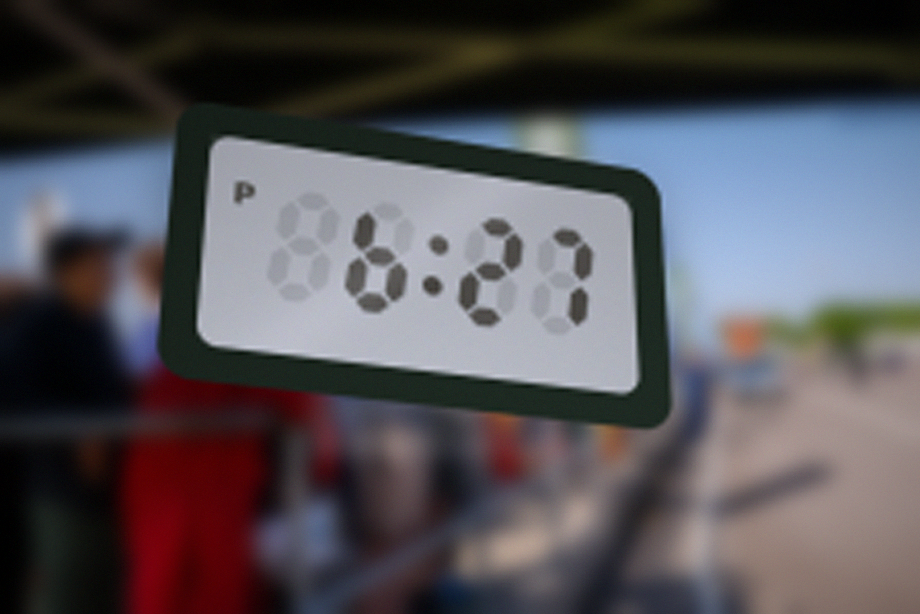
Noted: 6,27
